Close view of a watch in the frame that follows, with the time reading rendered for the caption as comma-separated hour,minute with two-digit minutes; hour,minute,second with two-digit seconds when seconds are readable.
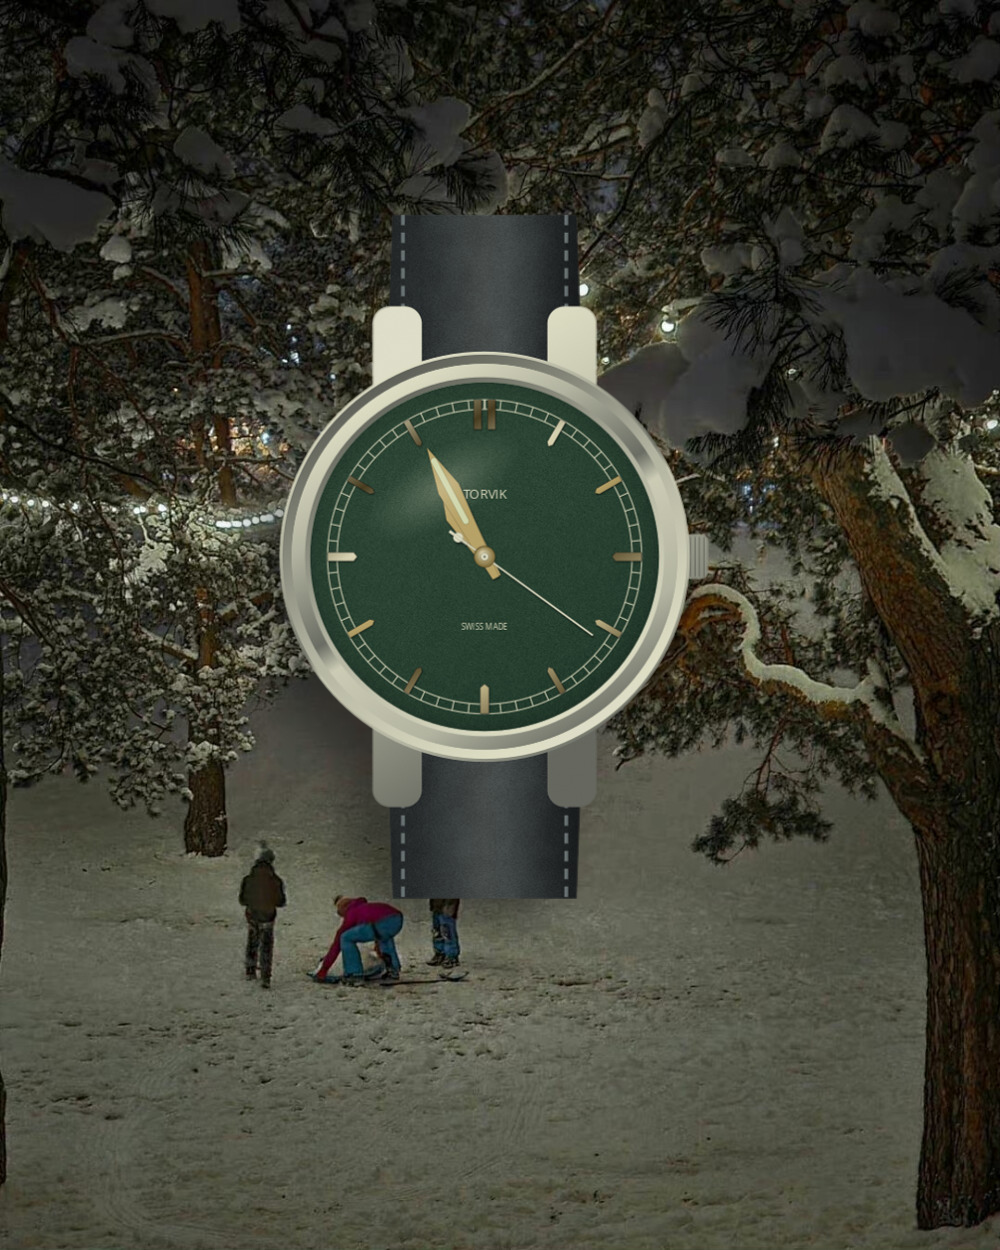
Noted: 10,55,21
